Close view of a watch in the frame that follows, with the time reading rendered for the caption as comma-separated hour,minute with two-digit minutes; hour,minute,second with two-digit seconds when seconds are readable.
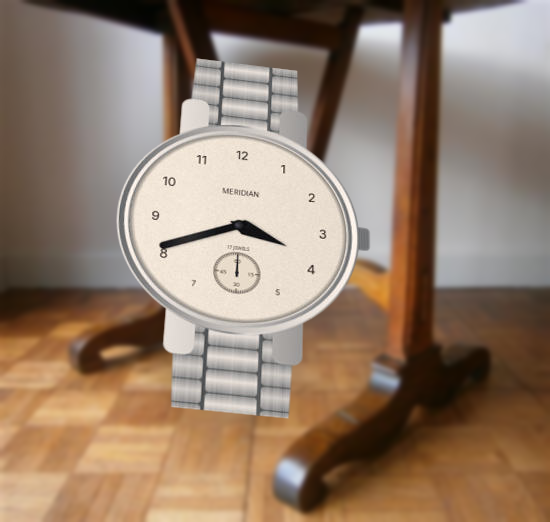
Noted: 3,41
